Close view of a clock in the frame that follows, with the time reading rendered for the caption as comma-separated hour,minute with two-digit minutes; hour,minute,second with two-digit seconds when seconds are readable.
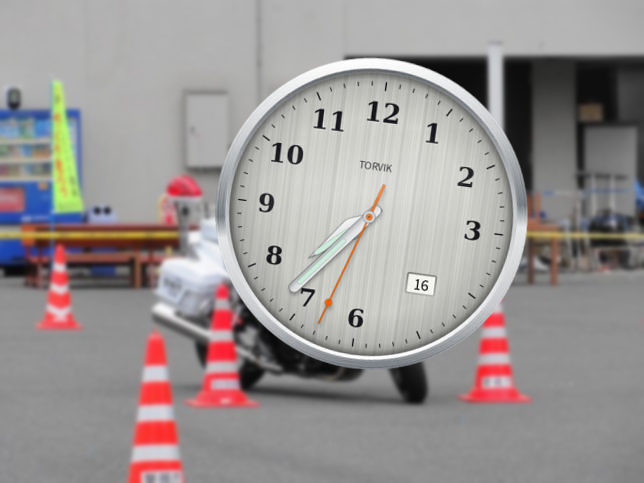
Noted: 7,36,33
